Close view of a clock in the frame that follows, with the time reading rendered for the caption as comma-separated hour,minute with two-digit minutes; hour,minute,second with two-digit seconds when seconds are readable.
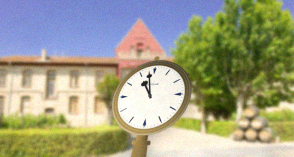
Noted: 10,58
